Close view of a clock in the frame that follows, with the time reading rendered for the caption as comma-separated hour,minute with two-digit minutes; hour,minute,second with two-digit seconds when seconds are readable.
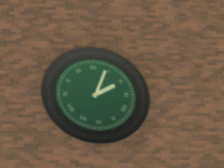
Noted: 2,04
